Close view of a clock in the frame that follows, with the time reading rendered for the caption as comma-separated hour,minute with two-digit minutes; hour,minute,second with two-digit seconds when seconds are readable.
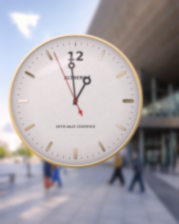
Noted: 12,58,56
